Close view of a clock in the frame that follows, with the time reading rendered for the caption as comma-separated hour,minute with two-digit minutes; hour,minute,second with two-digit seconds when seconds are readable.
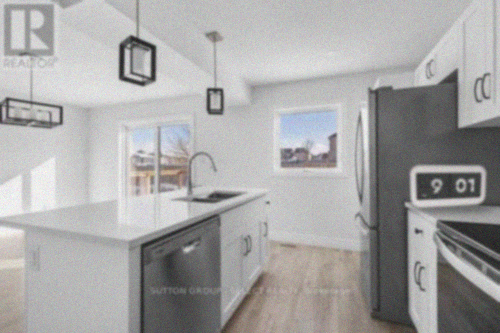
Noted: 9,01
